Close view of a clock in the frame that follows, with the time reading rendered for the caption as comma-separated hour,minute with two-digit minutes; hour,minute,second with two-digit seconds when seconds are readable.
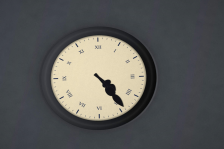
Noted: 4,24
